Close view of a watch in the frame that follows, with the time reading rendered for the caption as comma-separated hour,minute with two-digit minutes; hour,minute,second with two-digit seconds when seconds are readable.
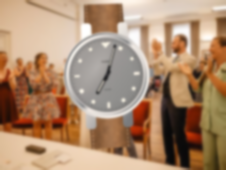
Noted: 7,03
